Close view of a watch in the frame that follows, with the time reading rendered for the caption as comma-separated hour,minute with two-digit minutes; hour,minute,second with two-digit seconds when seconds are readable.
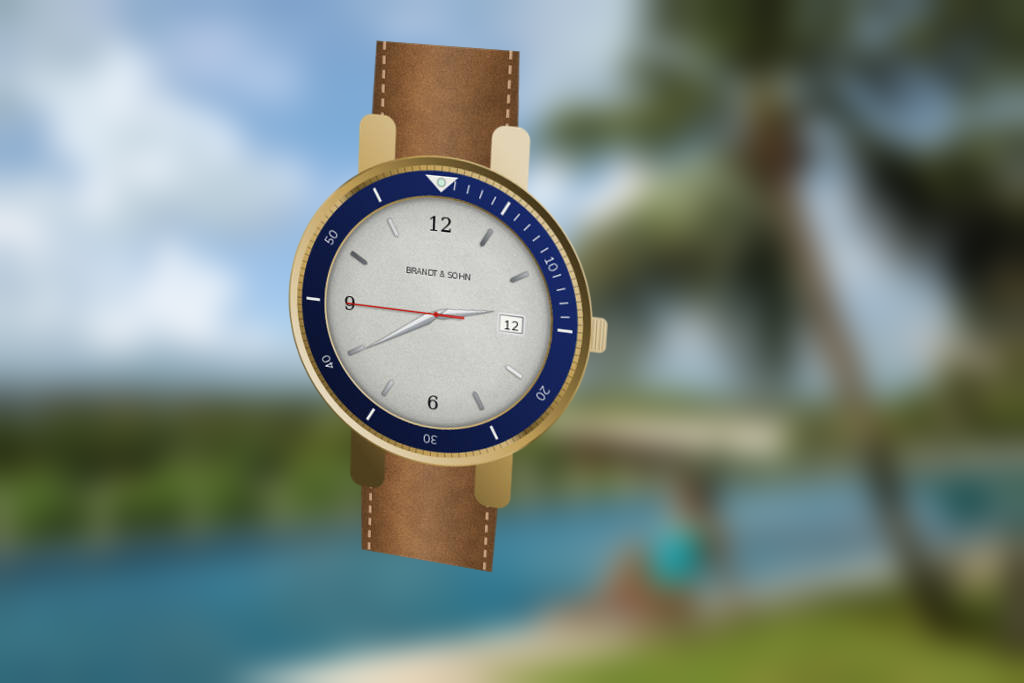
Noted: 2,39,45
